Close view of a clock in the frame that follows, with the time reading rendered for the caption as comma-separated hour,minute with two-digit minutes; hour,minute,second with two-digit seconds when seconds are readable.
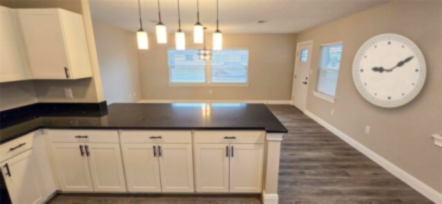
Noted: 9,10
